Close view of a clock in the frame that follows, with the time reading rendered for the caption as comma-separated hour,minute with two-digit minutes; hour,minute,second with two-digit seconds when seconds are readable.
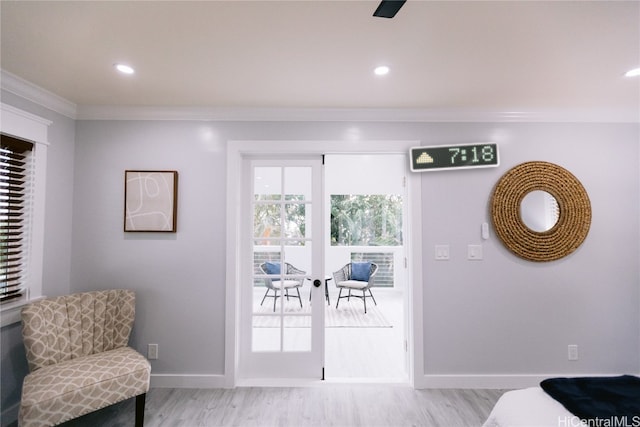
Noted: 7,18
